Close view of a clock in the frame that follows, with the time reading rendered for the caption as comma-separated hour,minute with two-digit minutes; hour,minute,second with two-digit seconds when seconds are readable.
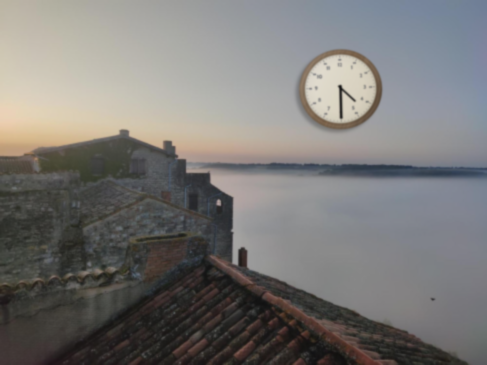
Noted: 4,30
